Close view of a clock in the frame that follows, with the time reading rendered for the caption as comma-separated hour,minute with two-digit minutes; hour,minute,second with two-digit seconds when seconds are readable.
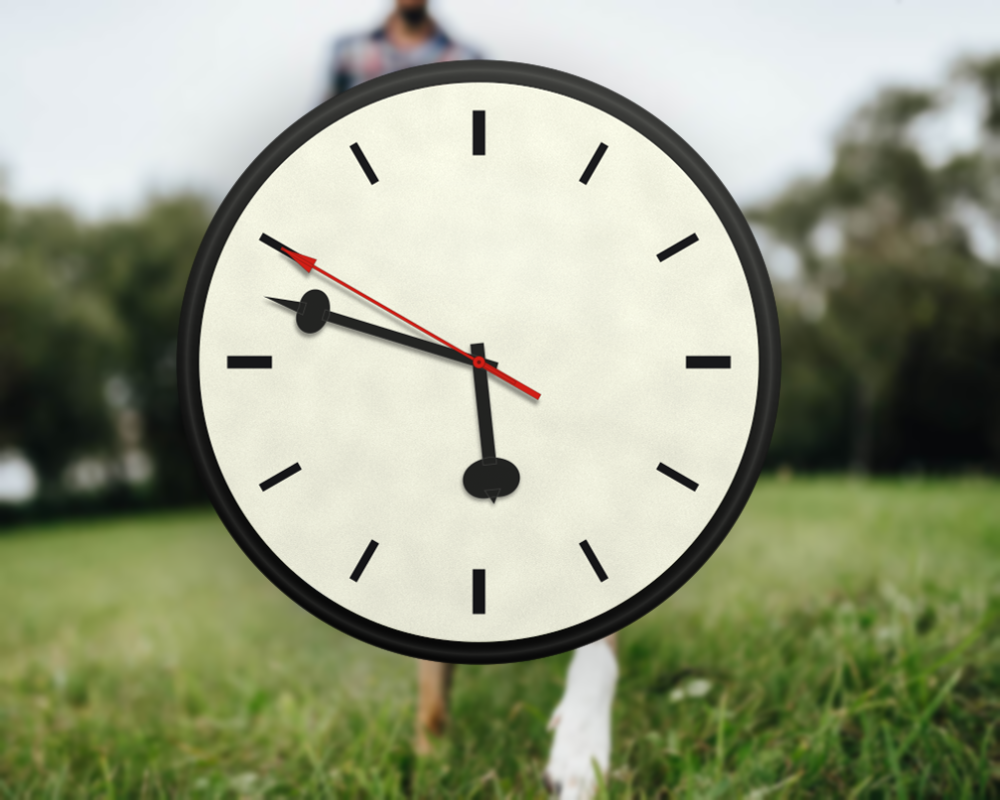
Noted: 5,47,50
